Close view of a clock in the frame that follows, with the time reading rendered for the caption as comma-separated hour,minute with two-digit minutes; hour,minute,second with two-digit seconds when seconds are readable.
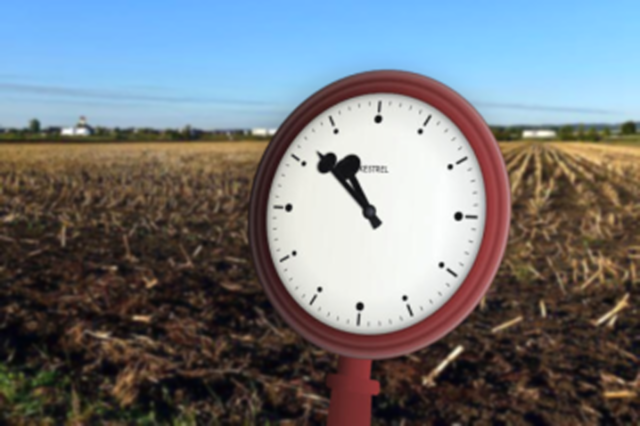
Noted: 10,52
